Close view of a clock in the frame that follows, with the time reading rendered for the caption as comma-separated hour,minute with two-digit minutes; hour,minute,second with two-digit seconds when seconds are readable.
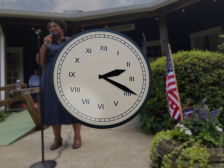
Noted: 2,19
